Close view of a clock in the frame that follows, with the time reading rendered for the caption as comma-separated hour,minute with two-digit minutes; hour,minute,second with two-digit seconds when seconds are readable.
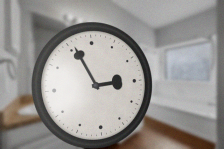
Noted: 2,56
